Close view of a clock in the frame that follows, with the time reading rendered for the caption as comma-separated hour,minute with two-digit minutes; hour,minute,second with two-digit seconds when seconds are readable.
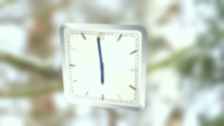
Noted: 5,59
